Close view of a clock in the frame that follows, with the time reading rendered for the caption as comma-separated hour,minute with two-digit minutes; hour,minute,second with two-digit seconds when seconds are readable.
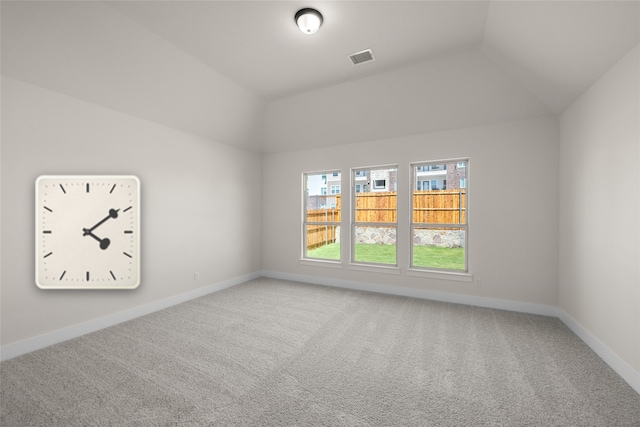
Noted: 4,09
